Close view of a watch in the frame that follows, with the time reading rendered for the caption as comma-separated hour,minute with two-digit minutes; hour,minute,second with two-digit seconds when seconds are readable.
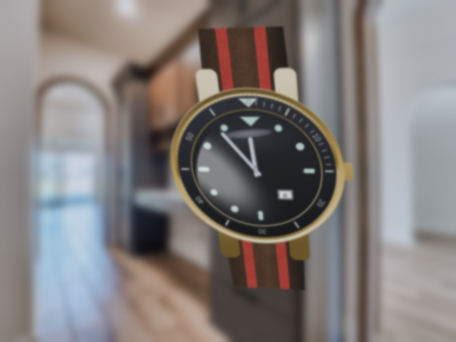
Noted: 11,54
